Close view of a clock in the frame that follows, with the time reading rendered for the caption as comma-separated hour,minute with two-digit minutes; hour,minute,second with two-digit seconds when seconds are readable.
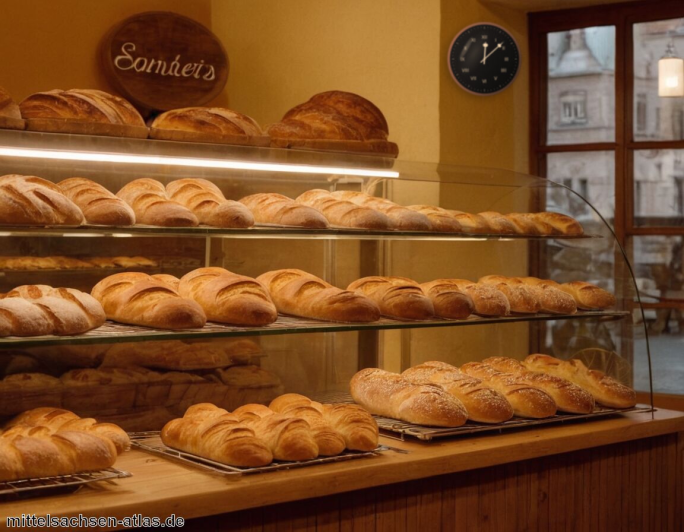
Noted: 12,08
